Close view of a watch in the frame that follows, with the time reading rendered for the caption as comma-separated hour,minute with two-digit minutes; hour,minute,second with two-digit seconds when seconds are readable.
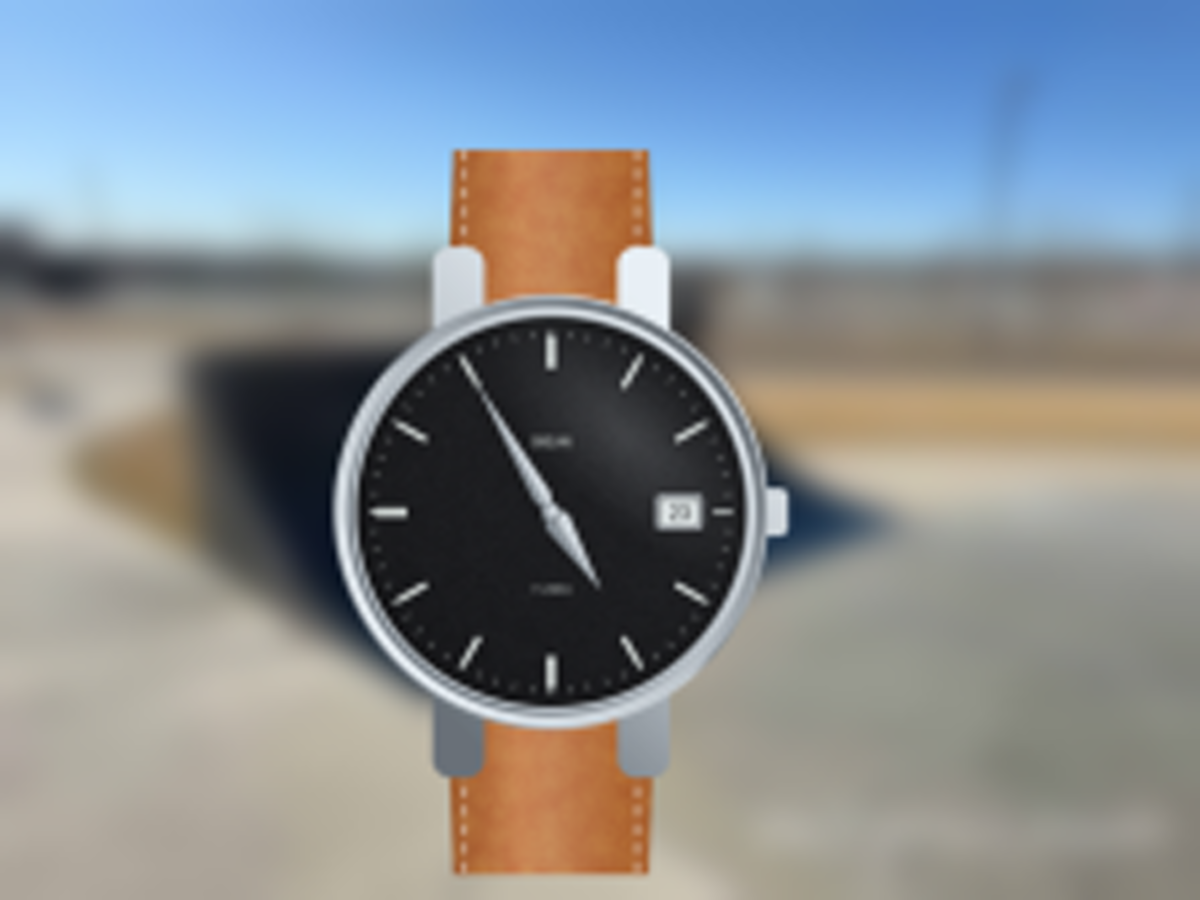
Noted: 4,55
